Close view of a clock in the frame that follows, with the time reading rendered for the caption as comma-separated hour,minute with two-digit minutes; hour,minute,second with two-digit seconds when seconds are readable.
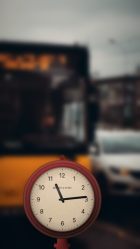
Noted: 11,14
